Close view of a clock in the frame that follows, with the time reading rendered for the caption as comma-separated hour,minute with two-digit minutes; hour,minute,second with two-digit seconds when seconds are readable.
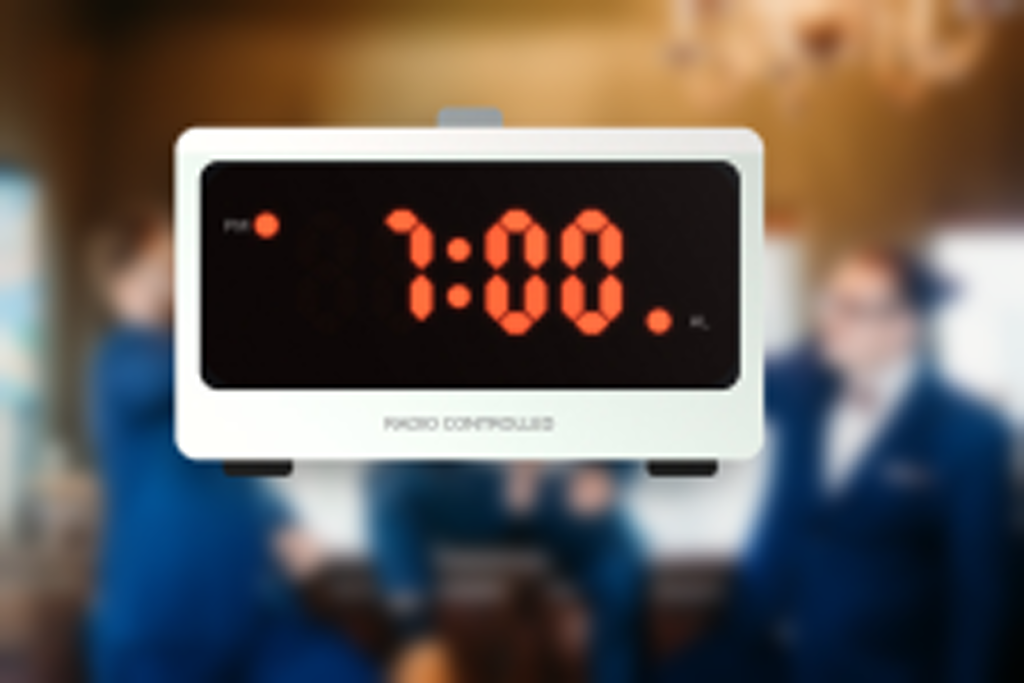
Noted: 7,00
